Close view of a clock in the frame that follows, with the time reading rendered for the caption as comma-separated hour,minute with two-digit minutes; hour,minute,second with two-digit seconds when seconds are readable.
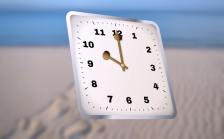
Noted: 10,00
